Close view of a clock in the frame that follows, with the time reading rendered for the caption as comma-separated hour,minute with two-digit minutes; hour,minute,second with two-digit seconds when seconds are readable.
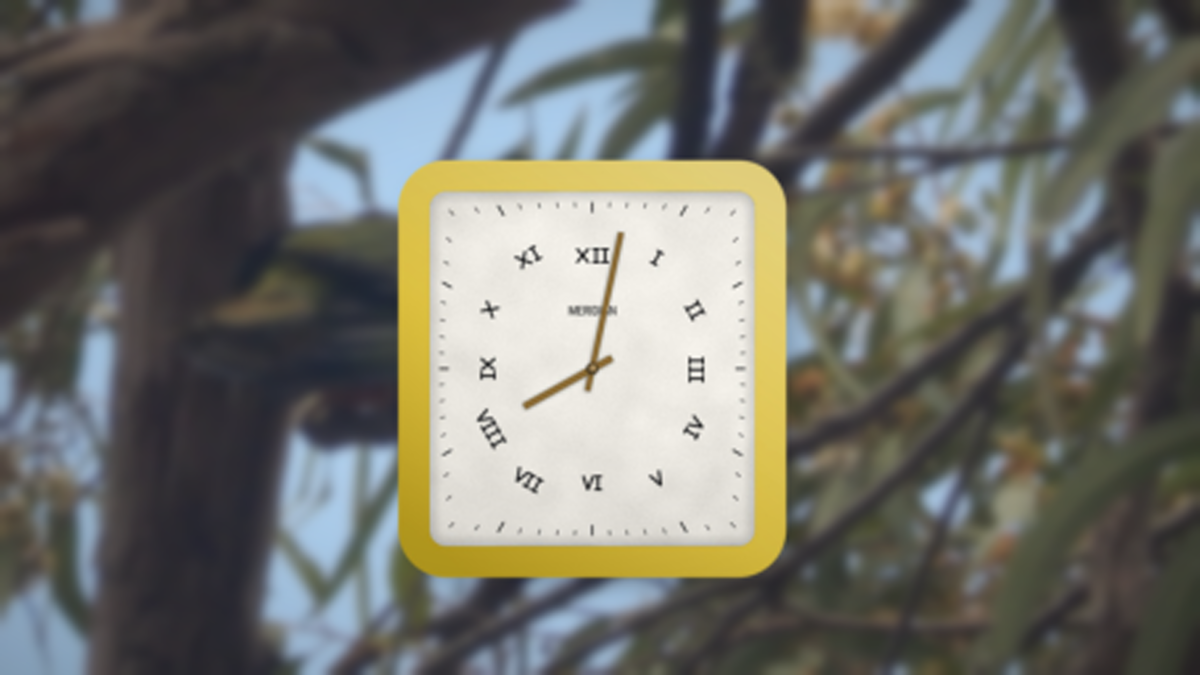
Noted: 8,02
